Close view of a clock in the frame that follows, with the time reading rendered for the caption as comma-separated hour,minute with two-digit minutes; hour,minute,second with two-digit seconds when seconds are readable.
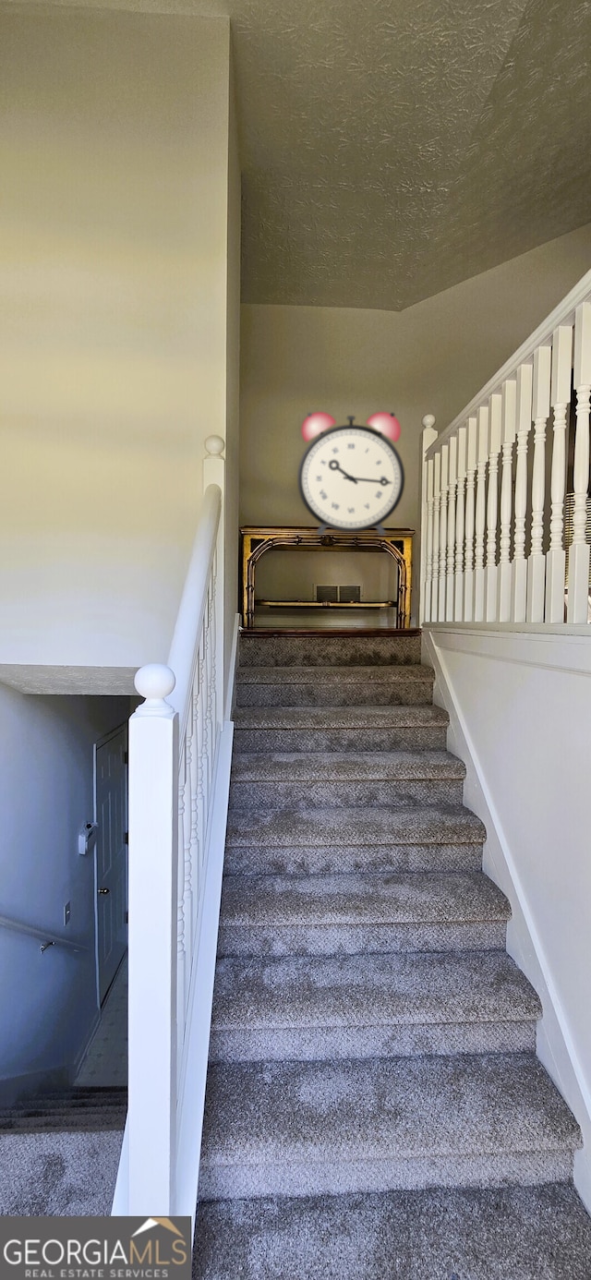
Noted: 10,16
